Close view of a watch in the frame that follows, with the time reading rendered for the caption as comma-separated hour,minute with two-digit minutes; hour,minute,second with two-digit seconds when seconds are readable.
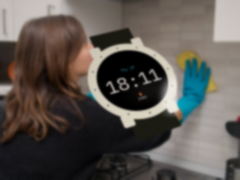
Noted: 18,11
